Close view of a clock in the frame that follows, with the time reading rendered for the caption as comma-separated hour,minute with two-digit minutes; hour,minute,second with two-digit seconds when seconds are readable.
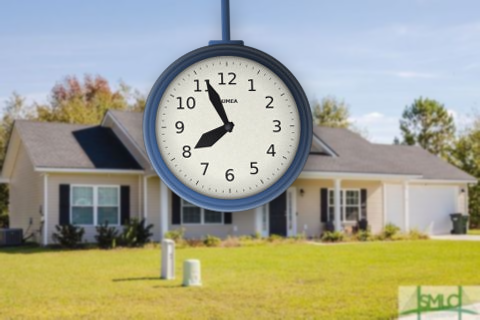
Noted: 7,56
